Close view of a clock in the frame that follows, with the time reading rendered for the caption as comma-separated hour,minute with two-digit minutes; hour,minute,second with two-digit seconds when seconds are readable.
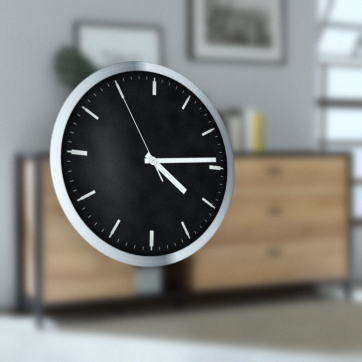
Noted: 4,13,55
